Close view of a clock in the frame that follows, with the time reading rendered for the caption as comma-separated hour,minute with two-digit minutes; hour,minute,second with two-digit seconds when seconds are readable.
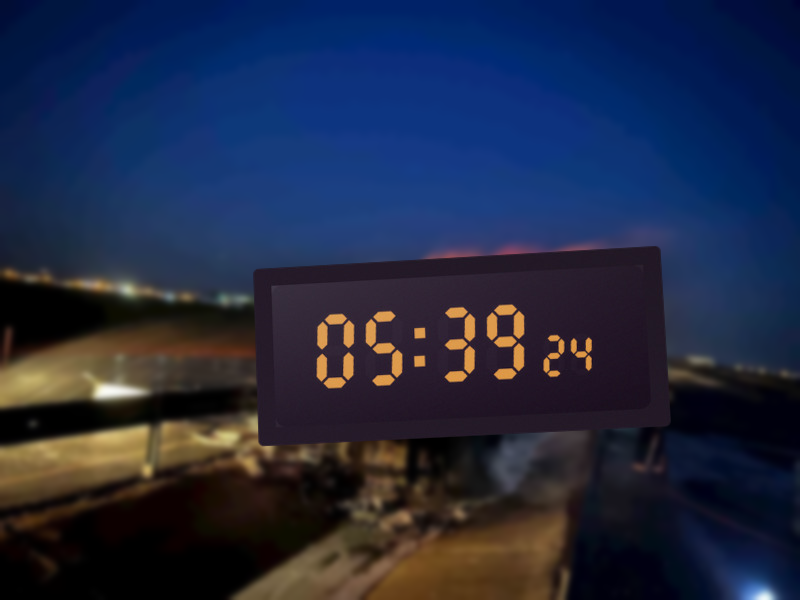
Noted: 5,39,24
